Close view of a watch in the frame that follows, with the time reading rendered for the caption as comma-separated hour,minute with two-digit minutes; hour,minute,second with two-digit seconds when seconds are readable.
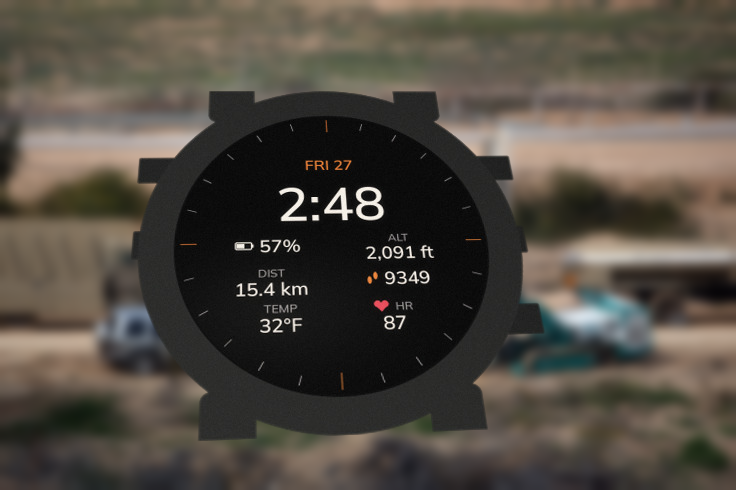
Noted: 2,48
